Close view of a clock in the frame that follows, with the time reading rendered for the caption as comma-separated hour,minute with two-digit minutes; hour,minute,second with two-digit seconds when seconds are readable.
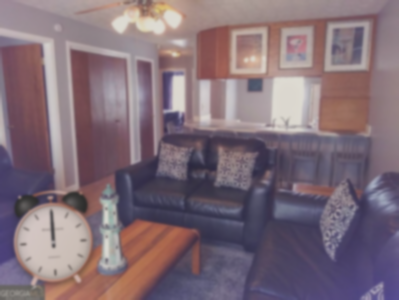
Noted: 12,00
